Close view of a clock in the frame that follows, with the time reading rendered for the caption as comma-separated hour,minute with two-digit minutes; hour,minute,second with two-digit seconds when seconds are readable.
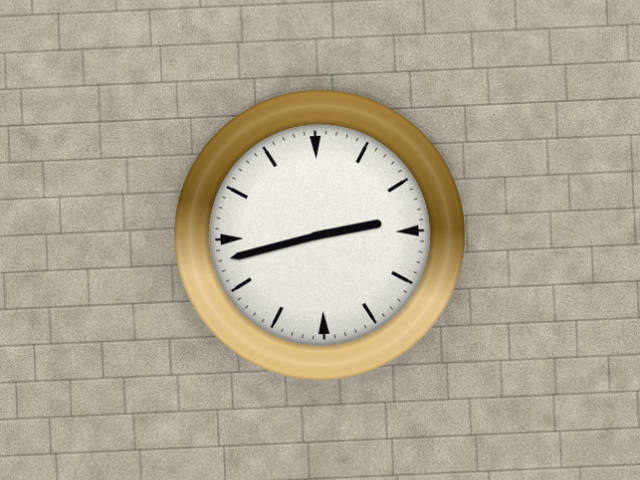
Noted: 2,43
